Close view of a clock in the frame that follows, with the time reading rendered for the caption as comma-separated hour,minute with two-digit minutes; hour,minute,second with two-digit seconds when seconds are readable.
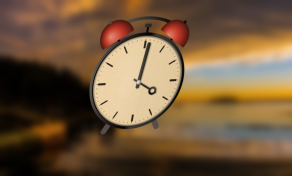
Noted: 4,01
